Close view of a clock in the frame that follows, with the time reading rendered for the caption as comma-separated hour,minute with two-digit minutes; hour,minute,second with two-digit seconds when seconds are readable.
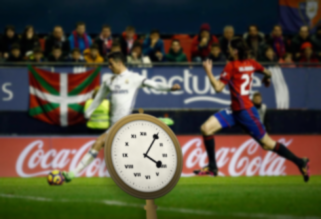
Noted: 4,06
